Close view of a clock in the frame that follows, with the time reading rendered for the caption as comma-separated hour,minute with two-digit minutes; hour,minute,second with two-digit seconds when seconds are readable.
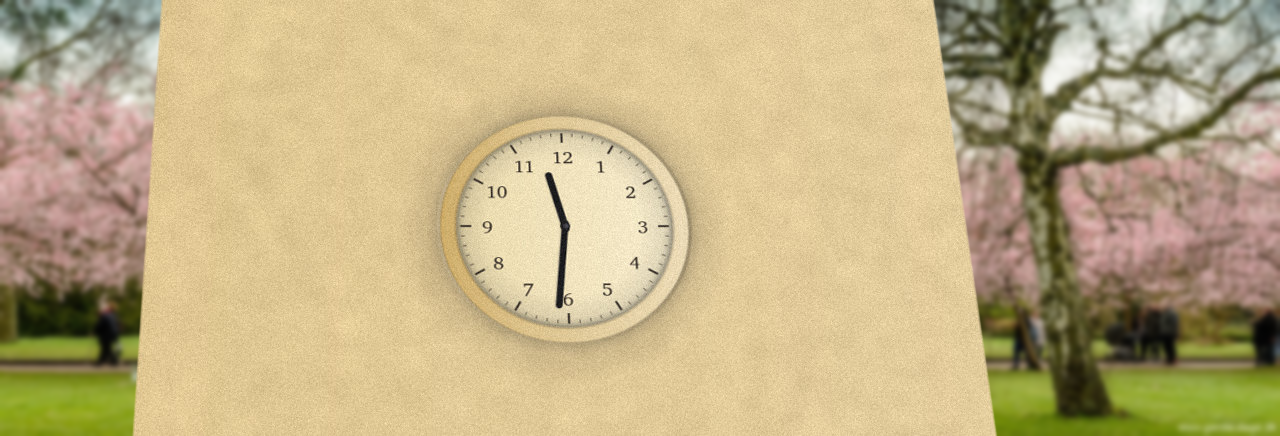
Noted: 11,31
